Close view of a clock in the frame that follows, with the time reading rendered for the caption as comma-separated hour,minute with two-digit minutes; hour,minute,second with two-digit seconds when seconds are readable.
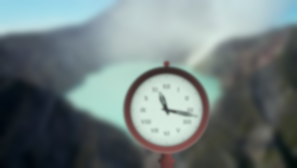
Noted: 11,17
